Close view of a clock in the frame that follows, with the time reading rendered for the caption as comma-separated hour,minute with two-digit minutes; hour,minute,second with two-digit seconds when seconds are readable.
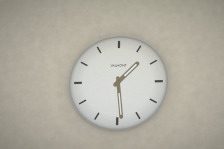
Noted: 1,29
